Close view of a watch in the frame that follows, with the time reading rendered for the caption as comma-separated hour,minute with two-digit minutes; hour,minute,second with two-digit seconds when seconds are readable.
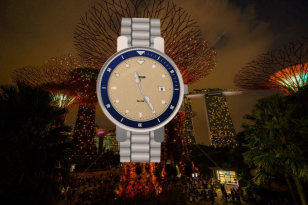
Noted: 11,25
